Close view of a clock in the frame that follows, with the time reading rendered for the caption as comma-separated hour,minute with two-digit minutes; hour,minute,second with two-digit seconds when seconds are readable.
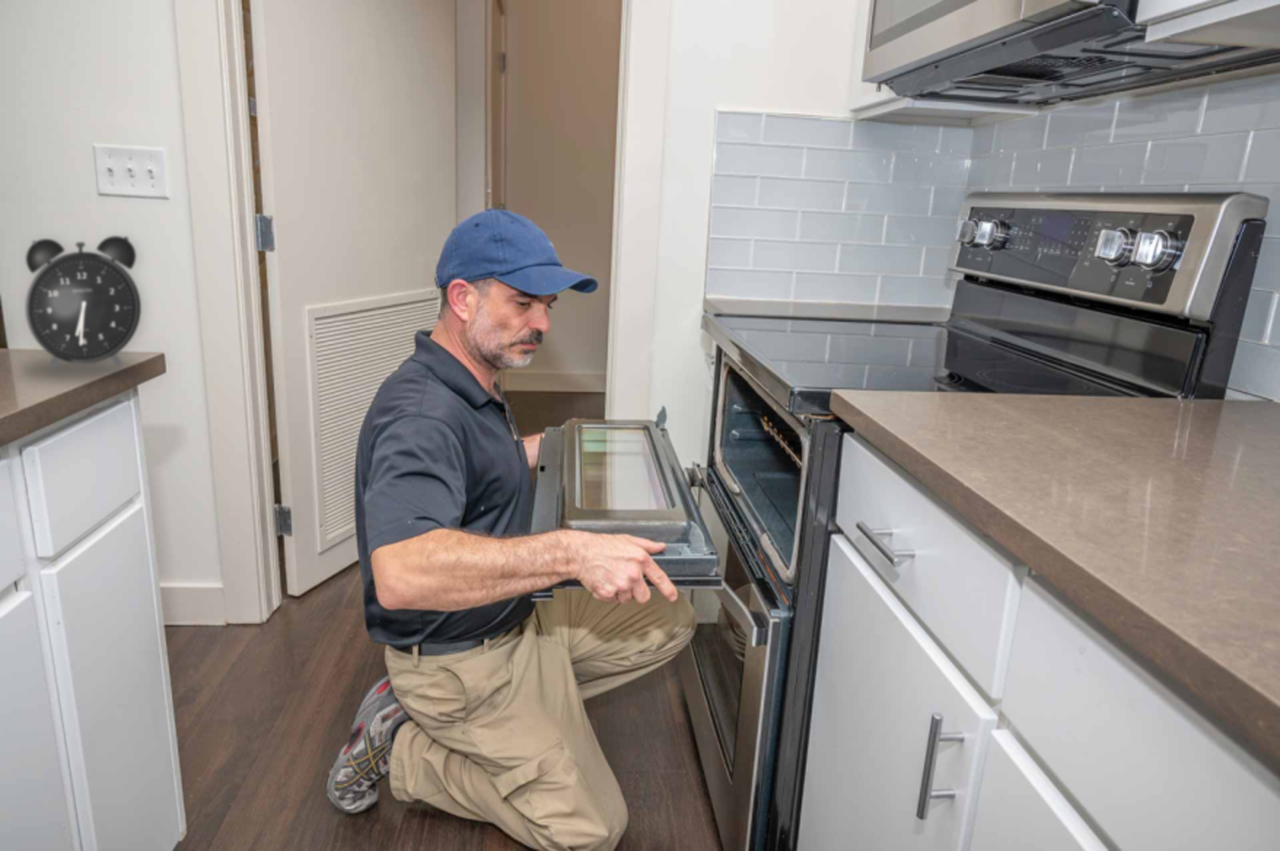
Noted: 6,31
